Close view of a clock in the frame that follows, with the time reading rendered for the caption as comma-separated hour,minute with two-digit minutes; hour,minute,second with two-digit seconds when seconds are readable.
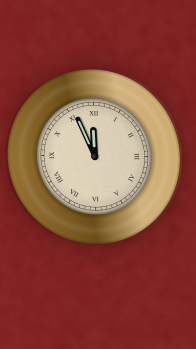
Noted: 11,56
